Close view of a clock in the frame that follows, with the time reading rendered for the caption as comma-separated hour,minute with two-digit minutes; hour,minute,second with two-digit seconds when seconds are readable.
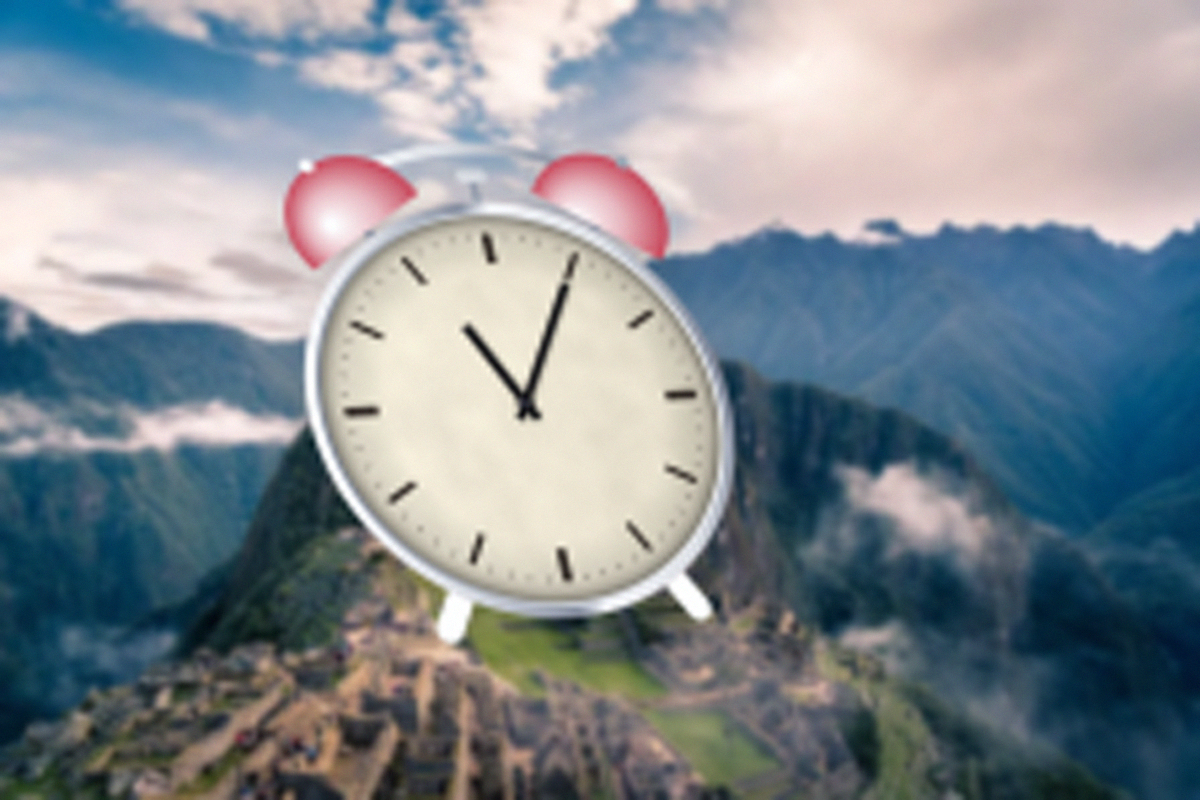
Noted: 11,05
